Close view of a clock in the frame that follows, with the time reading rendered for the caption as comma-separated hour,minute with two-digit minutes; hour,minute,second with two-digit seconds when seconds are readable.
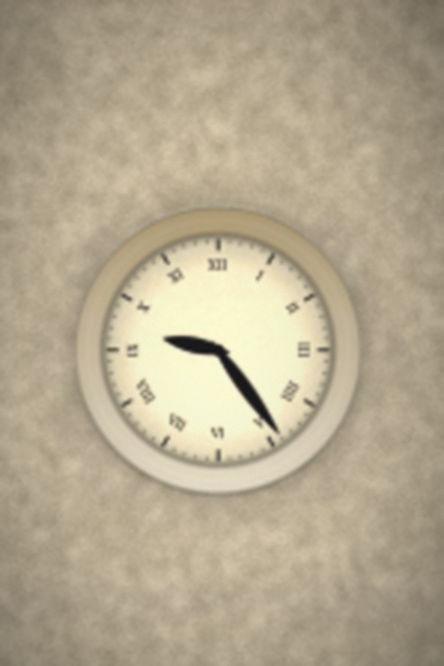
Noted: 9,24
